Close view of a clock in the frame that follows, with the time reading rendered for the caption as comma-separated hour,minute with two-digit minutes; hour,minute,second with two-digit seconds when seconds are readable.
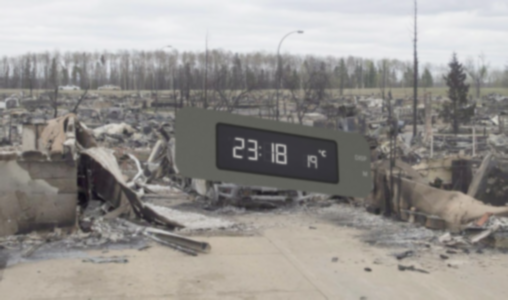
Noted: 23,18
